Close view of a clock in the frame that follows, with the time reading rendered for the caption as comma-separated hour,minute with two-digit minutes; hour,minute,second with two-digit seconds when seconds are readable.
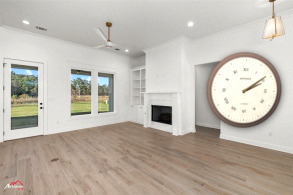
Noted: 2,09
